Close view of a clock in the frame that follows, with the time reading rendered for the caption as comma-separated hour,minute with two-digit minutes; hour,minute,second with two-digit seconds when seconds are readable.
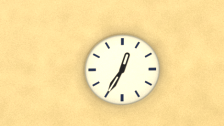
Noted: 12,35
